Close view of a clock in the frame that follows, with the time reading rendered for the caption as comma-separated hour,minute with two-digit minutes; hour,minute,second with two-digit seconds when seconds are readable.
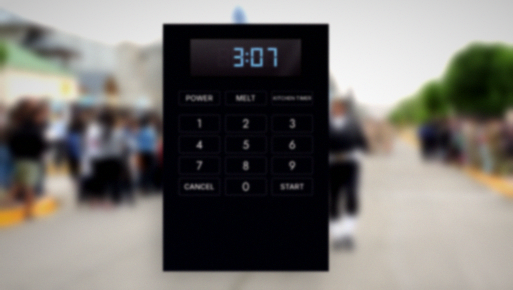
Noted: 3,07
